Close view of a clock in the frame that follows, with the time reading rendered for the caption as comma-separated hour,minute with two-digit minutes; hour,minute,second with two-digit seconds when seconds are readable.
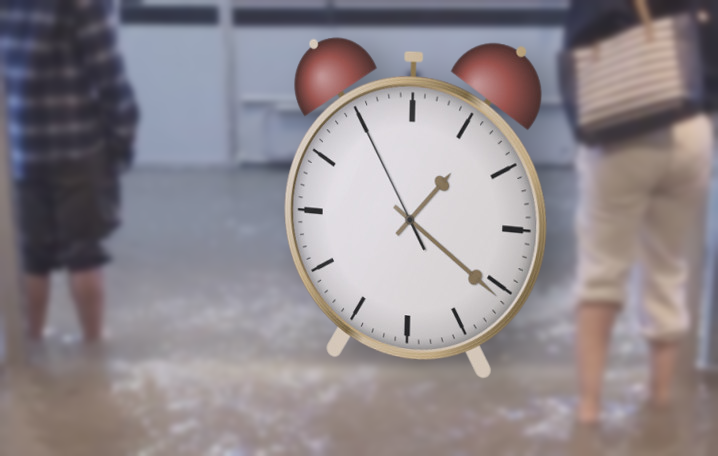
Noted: 1,20,55
